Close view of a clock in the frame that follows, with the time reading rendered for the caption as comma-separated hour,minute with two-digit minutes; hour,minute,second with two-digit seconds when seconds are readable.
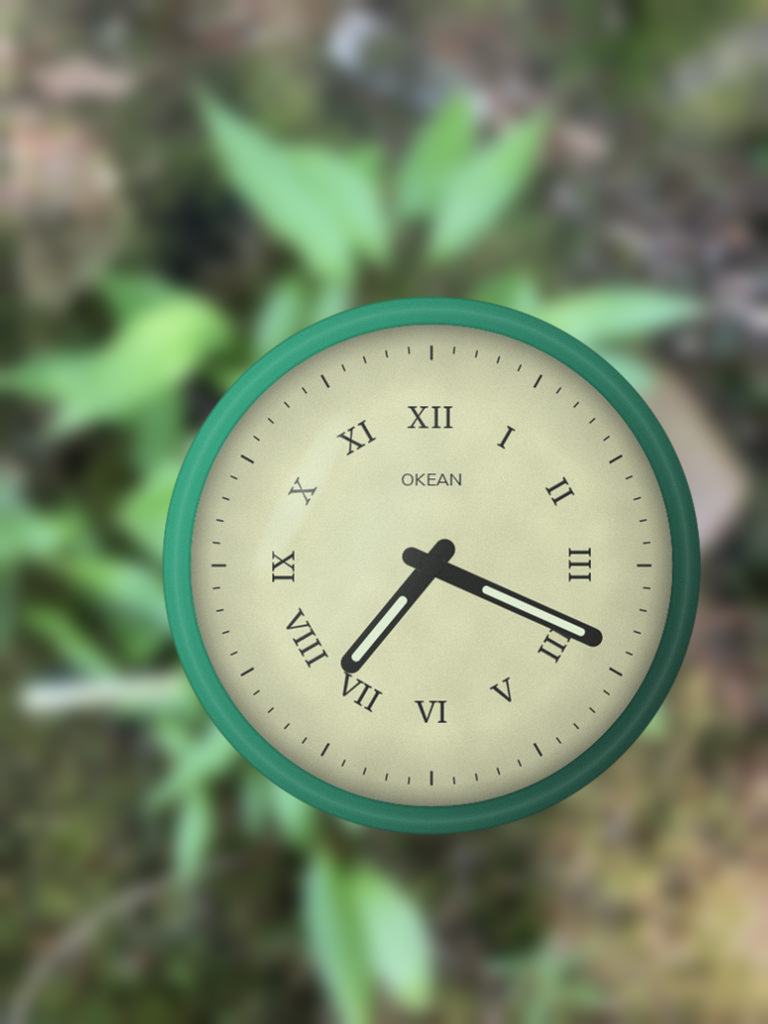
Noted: 7,19
